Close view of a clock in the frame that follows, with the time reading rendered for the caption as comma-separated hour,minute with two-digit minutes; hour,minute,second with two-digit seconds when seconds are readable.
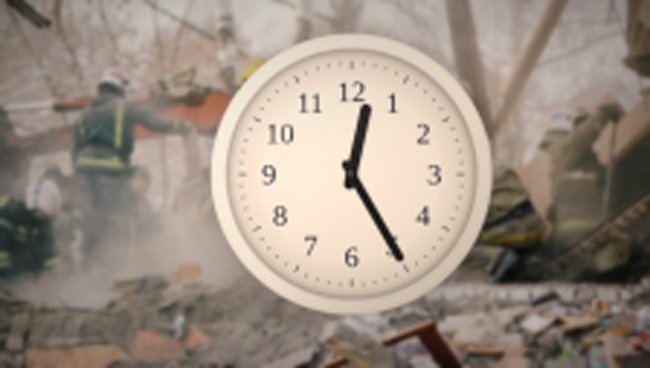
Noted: 12,25
